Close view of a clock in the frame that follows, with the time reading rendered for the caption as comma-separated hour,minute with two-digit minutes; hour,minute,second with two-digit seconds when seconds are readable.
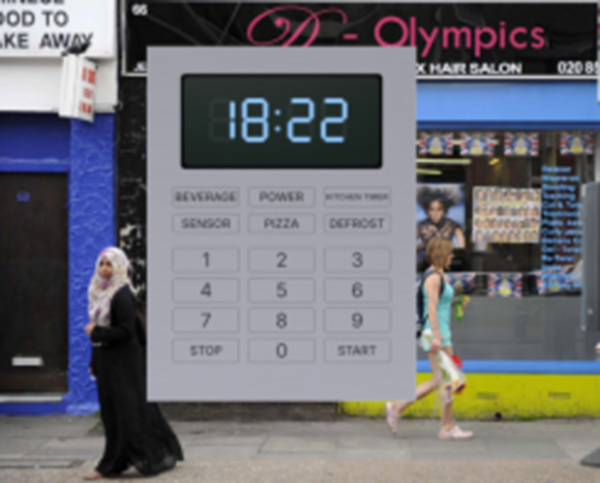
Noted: 18,22
